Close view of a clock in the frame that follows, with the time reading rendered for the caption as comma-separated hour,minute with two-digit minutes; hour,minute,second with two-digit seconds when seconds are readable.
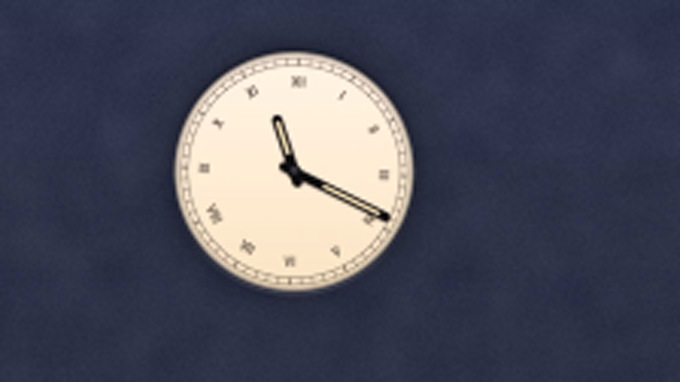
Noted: 11,19
